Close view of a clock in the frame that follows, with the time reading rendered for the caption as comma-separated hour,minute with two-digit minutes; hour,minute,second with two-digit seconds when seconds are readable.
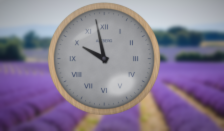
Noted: 9,58
